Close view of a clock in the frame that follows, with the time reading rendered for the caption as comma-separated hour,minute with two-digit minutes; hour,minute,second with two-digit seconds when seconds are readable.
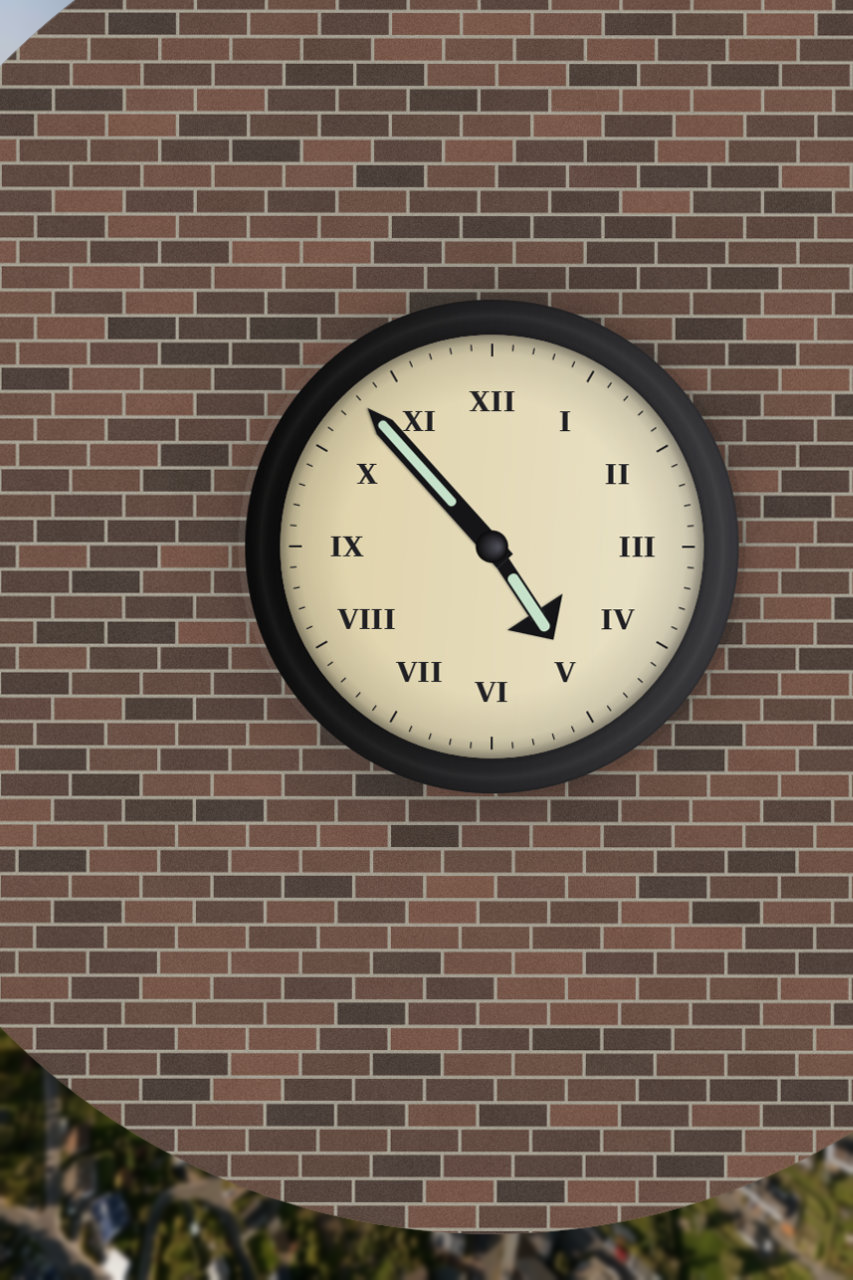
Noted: 4,53
